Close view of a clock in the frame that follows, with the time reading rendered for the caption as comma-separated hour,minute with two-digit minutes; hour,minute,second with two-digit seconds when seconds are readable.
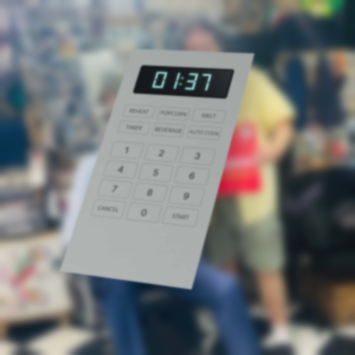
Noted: 1,37
